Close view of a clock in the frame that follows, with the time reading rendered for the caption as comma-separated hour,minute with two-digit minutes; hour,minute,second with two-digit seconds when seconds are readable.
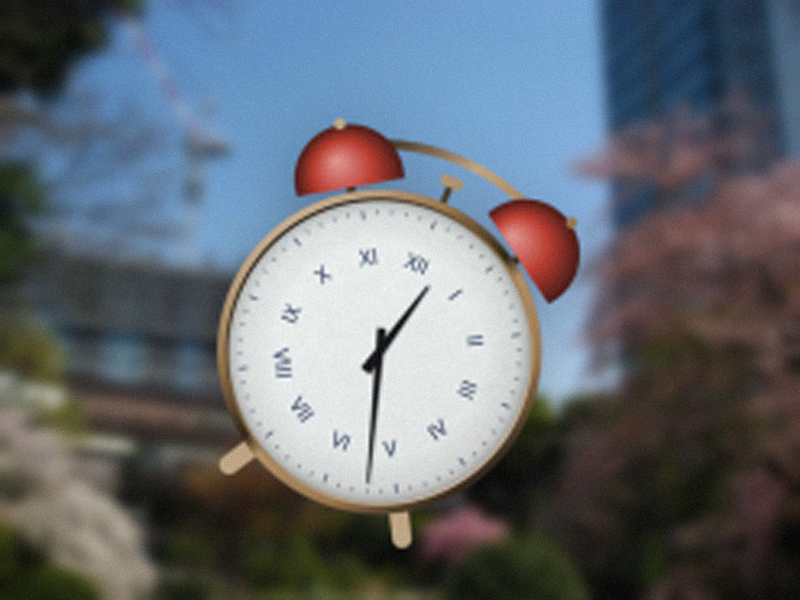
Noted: 12,27
